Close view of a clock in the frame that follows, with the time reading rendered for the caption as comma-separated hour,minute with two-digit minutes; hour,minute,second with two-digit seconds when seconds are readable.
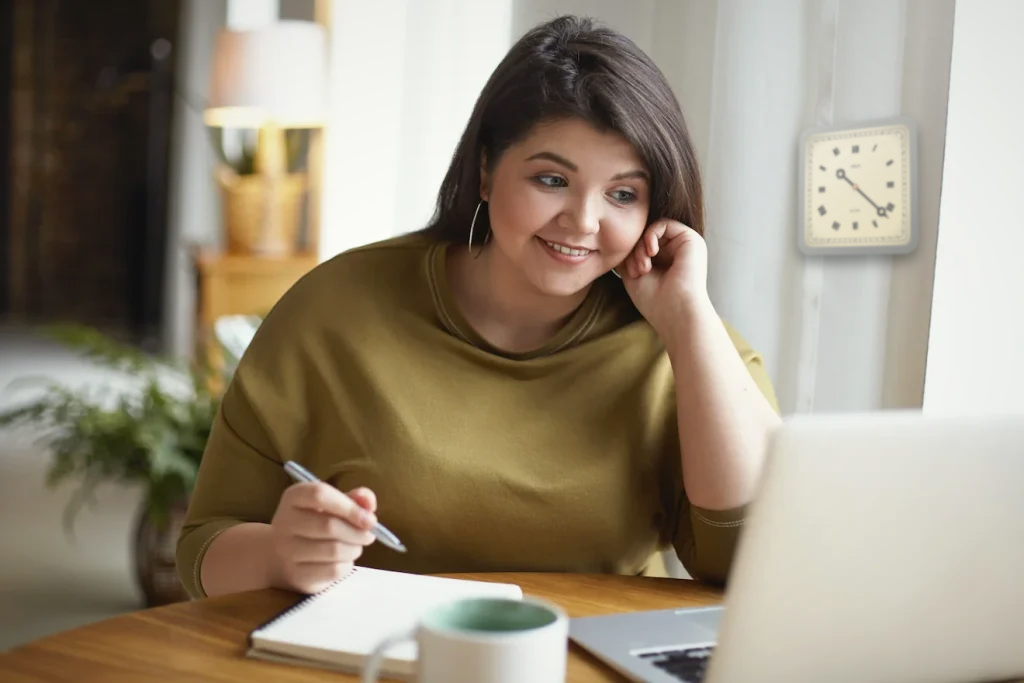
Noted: 10,22
